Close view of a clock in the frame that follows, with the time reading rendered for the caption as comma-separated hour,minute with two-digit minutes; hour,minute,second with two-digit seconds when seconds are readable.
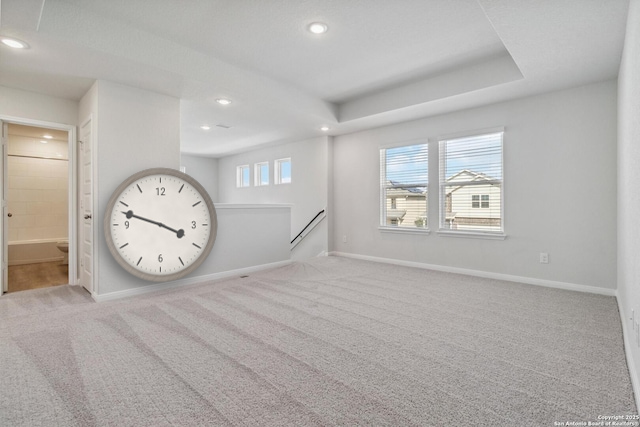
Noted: 3,48
